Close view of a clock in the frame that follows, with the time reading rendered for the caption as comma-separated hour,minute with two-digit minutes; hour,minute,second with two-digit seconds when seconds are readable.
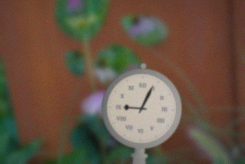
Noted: 9,04
